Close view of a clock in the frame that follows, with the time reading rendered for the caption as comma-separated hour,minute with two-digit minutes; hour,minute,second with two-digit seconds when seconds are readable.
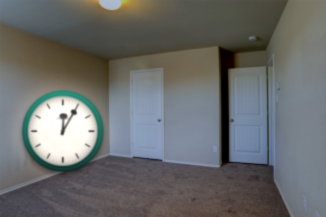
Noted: 12,05
